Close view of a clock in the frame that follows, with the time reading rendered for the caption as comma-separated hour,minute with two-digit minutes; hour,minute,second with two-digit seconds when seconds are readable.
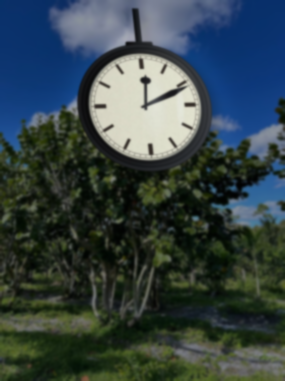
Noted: 12,11
